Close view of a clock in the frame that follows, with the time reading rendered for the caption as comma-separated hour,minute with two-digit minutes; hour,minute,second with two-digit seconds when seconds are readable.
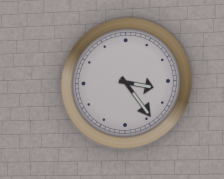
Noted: 3,24
